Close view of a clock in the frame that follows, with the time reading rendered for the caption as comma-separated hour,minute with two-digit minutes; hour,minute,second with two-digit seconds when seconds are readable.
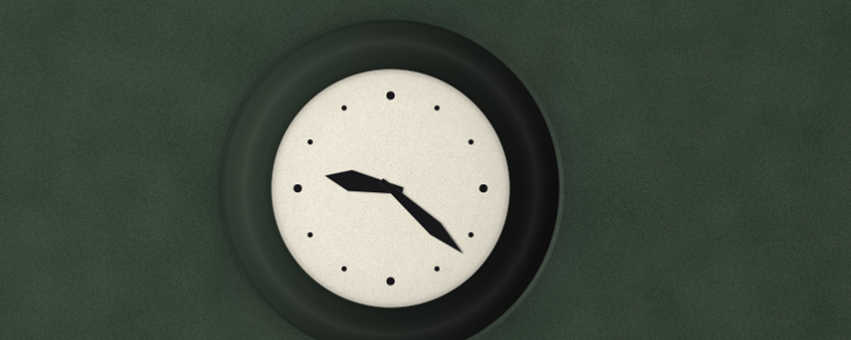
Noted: 9,22
